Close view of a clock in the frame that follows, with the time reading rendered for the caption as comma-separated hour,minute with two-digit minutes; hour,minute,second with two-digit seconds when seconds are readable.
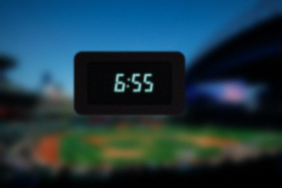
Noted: 6,55
